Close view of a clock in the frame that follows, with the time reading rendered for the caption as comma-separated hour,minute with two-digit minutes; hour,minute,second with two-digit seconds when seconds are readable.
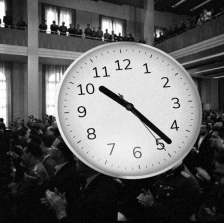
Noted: 10,23,25
